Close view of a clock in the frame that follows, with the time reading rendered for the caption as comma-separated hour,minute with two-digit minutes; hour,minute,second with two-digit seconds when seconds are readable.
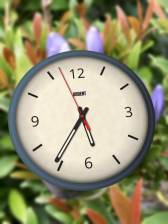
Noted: 5,35,57
